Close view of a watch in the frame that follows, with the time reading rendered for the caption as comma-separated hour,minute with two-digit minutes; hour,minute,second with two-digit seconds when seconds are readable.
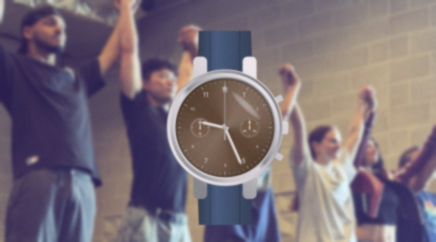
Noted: 9,26
